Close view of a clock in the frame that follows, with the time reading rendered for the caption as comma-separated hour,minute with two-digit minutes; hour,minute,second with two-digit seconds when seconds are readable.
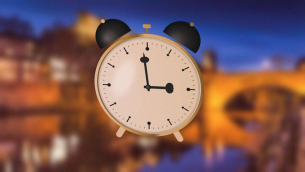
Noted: 2,59
